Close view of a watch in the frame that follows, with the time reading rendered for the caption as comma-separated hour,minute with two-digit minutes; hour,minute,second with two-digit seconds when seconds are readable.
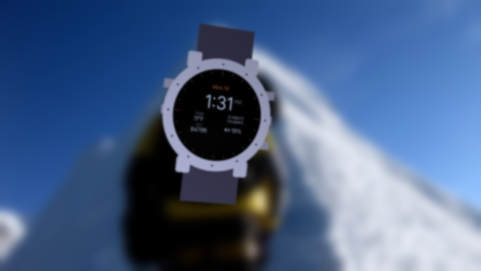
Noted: 1,31
